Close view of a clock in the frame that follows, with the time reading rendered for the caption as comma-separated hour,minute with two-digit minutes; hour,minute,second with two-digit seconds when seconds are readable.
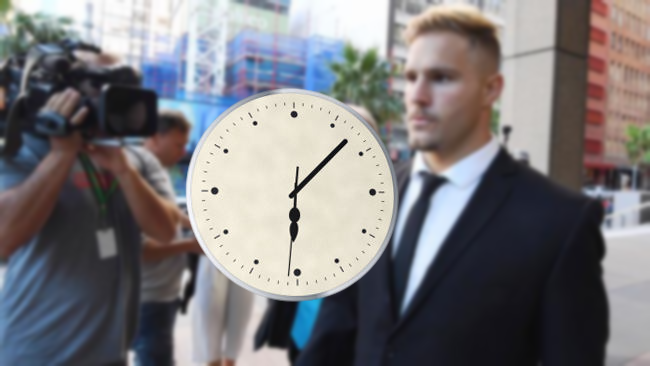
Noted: 6,07,31
